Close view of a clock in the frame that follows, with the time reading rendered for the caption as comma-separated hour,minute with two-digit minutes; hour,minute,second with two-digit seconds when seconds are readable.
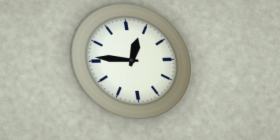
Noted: 12,46
